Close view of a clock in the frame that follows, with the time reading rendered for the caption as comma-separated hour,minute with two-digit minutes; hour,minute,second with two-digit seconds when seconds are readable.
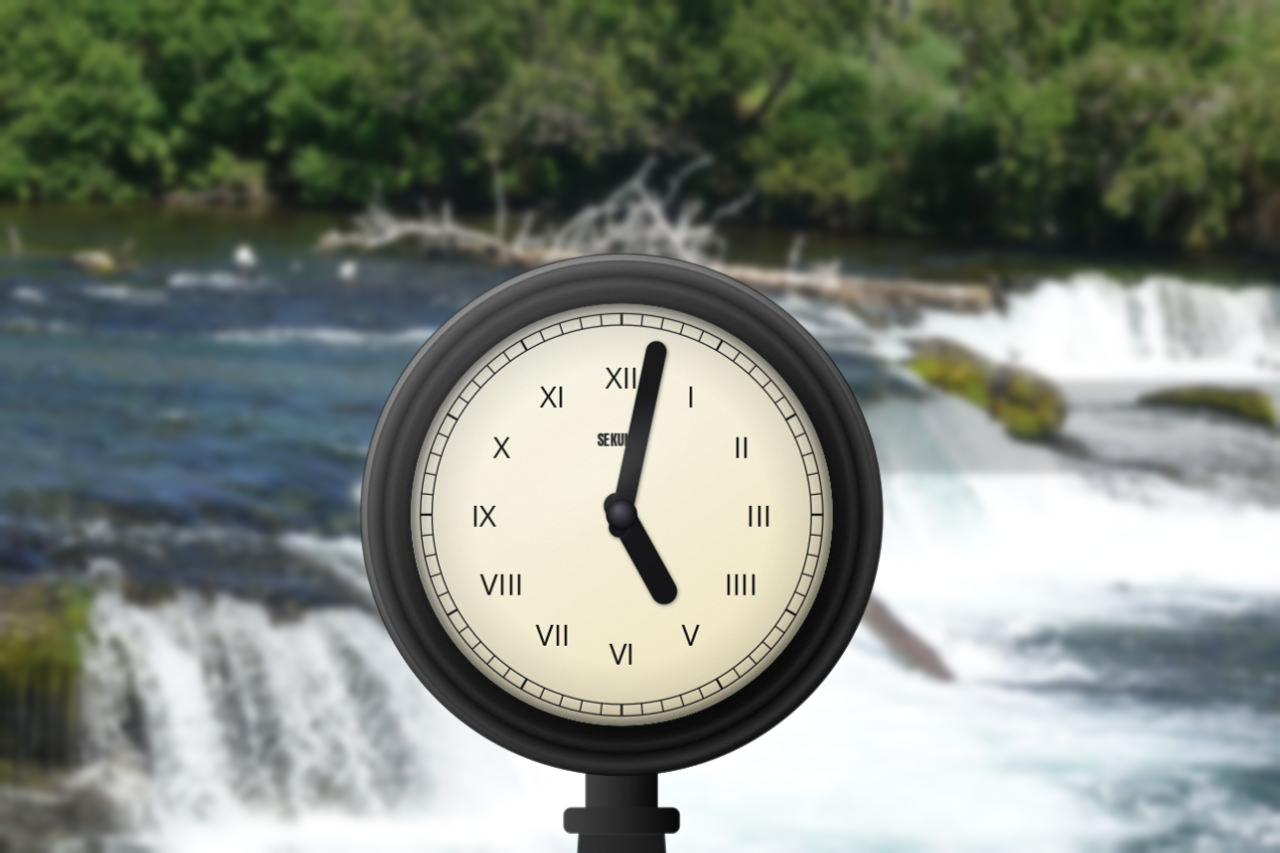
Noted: 5,02
